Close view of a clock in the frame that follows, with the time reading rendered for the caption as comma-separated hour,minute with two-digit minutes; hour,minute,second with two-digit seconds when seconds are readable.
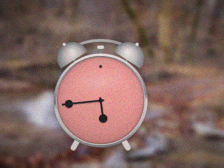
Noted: 5,44
